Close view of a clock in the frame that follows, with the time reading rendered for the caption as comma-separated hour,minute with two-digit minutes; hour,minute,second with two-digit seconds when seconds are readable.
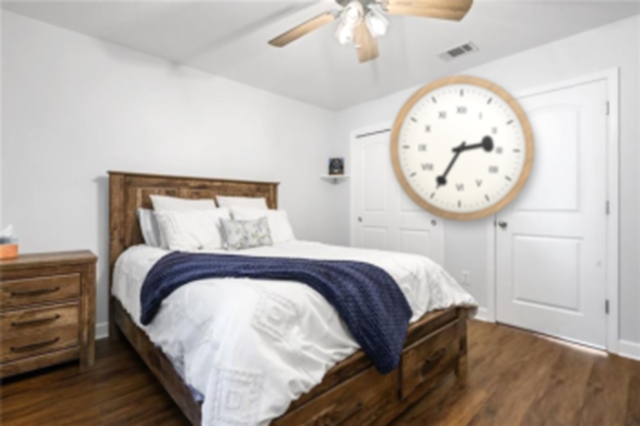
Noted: 2,35
